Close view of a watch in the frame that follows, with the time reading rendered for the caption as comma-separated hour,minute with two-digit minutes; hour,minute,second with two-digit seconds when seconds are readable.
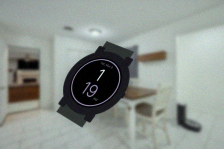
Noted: 1,19
